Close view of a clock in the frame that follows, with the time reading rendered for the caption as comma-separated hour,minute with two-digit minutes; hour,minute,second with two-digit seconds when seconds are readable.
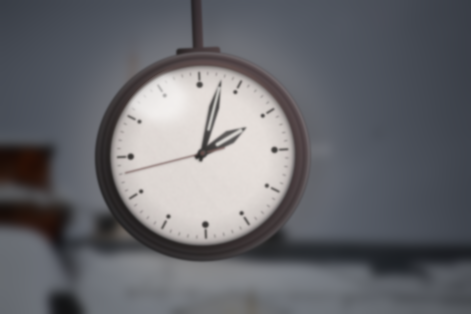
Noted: 2,02,43
